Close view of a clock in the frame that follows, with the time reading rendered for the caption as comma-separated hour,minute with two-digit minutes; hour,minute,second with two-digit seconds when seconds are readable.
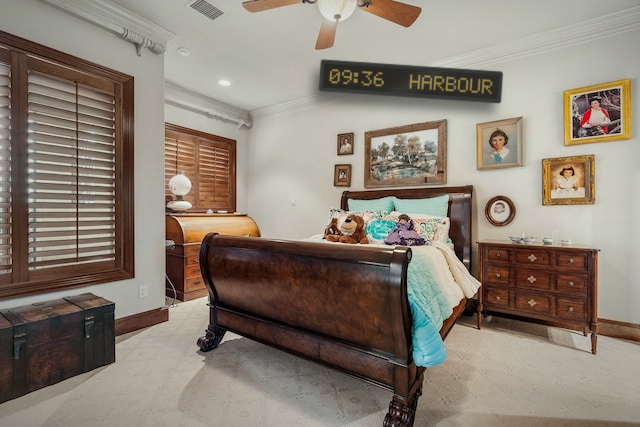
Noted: 9,36
